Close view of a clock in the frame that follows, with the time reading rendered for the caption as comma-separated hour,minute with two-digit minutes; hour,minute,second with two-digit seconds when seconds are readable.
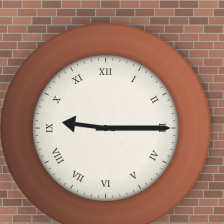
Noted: 9,15
